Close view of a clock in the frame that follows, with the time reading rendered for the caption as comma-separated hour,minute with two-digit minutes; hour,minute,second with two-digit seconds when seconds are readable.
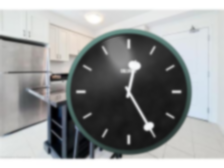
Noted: 12,25
